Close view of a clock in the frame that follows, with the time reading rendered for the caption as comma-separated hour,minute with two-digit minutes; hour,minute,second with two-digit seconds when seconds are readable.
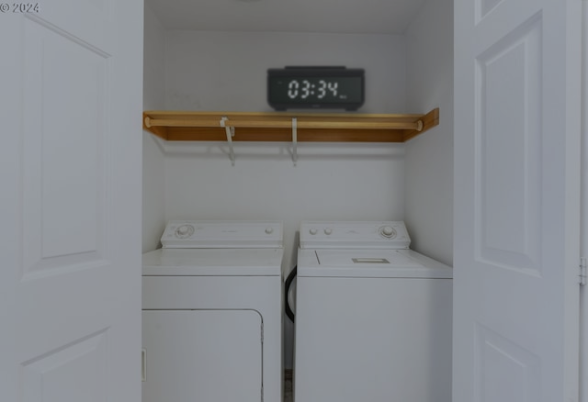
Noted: 3,34
